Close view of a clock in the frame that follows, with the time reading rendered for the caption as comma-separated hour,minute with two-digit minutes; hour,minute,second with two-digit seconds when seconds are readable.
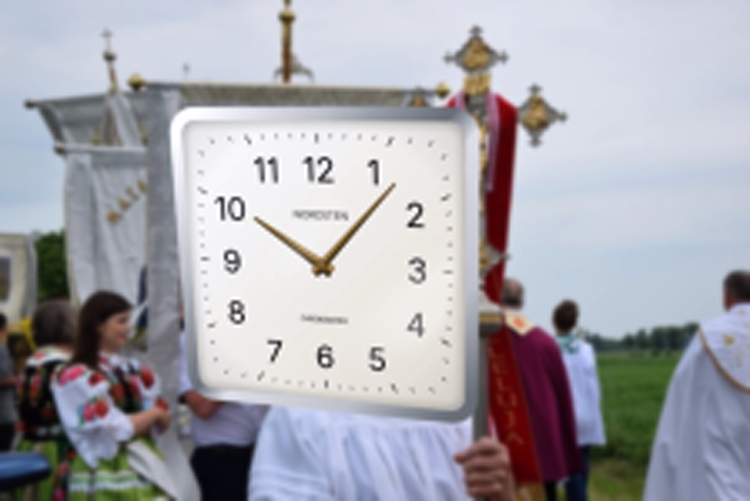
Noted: 10,07
